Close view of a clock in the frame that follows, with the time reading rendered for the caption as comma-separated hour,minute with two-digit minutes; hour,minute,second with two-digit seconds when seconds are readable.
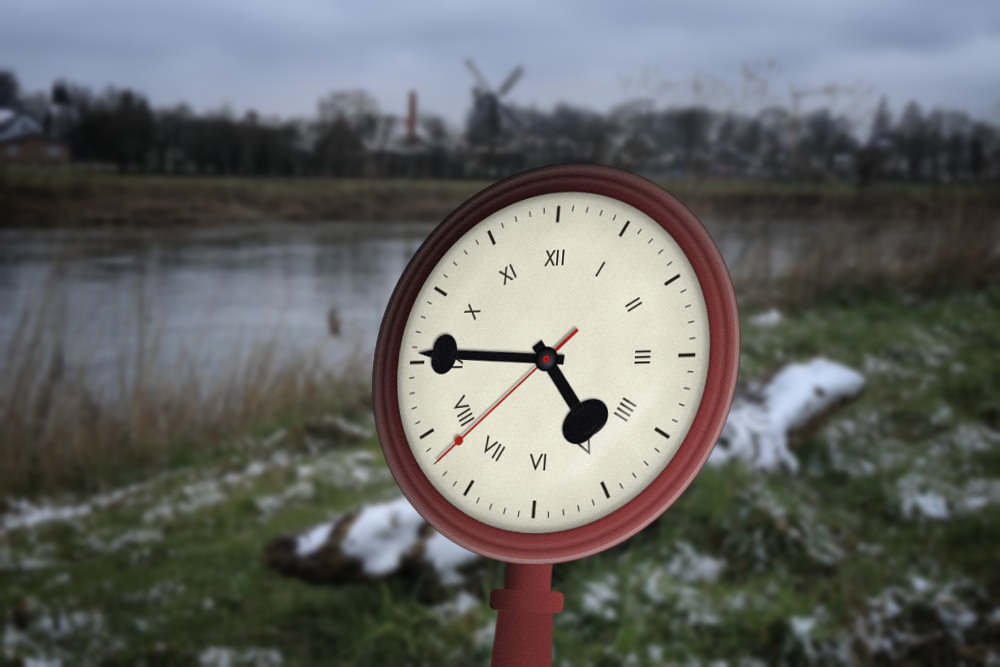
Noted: 4,45,38
